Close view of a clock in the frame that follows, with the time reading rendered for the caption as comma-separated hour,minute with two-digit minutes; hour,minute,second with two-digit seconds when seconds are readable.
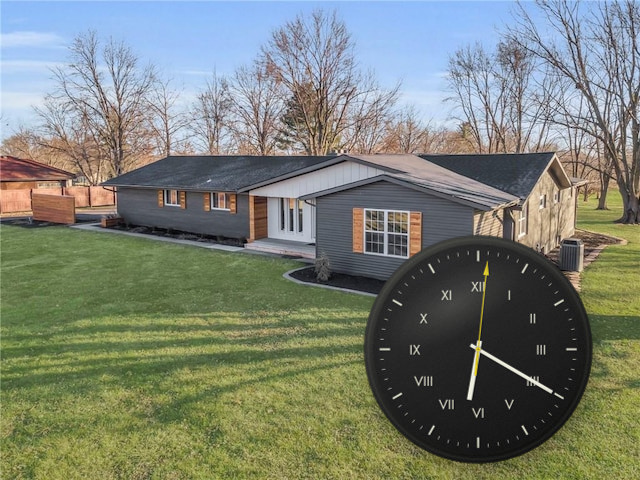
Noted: 6,20,01
